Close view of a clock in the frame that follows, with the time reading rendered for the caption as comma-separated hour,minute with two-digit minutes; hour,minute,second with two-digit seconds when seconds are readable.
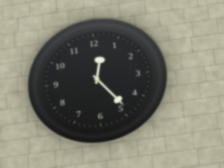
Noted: 12,24
